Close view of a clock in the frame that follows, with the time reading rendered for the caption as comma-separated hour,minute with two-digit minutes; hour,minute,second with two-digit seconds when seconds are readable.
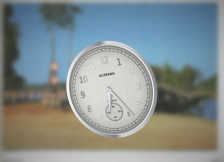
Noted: 6,24
